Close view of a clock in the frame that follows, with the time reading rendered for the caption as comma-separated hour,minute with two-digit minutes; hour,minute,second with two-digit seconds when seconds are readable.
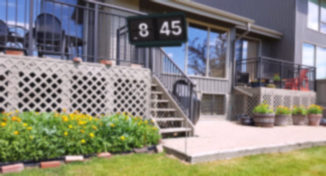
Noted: 8,45
